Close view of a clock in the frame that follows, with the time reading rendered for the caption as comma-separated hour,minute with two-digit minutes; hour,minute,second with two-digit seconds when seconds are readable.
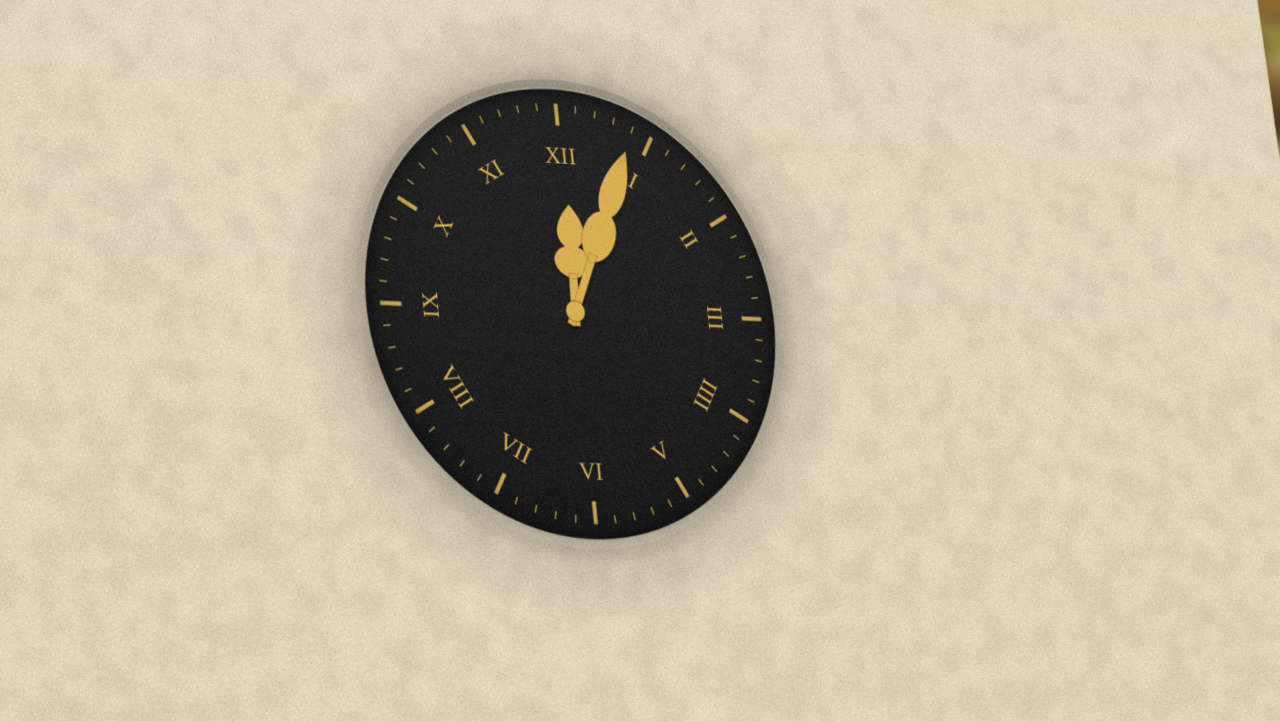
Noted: 12,04
